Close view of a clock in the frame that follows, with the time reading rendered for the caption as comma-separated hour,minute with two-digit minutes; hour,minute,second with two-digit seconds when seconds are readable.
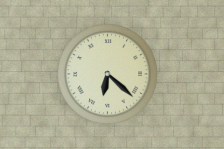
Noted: 6,22
